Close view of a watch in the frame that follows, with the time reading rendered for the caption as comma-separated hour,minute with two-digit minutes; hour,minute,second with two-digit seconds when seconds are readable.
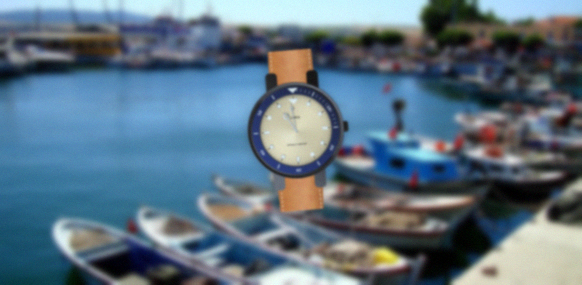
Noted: 10,59
